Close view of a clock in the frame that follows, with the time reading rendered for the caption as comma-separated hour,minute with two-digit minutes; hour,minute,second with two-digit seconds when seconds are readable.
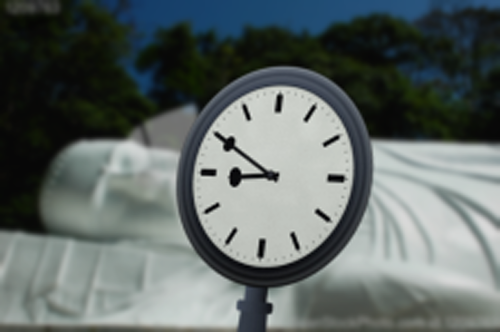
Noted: 8,50
